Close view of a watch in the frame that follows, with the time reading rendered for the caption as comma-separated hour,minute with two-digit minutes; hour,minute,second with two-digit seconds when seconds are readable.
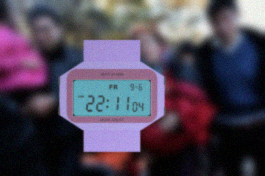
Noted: 22,11,04
